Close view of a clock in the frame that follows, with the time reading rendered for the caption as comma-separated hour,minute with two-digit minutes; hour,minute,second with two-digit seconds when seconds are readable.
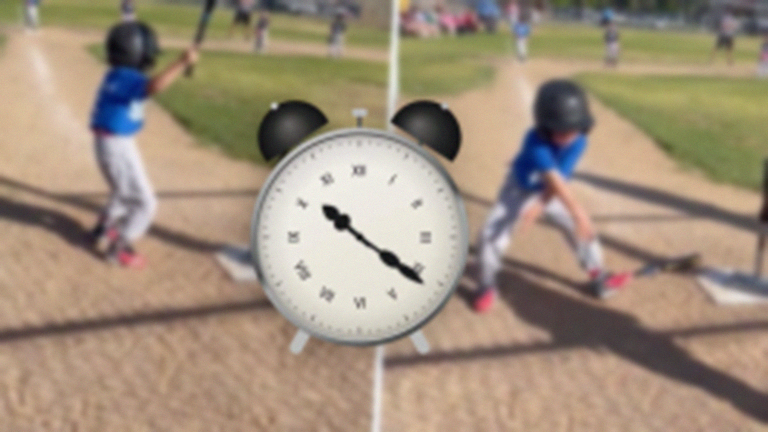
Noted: 10,21
